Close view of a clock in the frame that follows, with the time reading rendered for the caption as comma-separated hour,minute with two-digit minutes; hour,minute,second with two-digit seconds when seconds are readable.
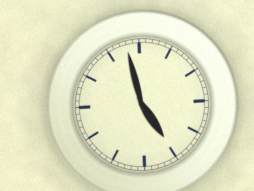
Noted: 4,58
